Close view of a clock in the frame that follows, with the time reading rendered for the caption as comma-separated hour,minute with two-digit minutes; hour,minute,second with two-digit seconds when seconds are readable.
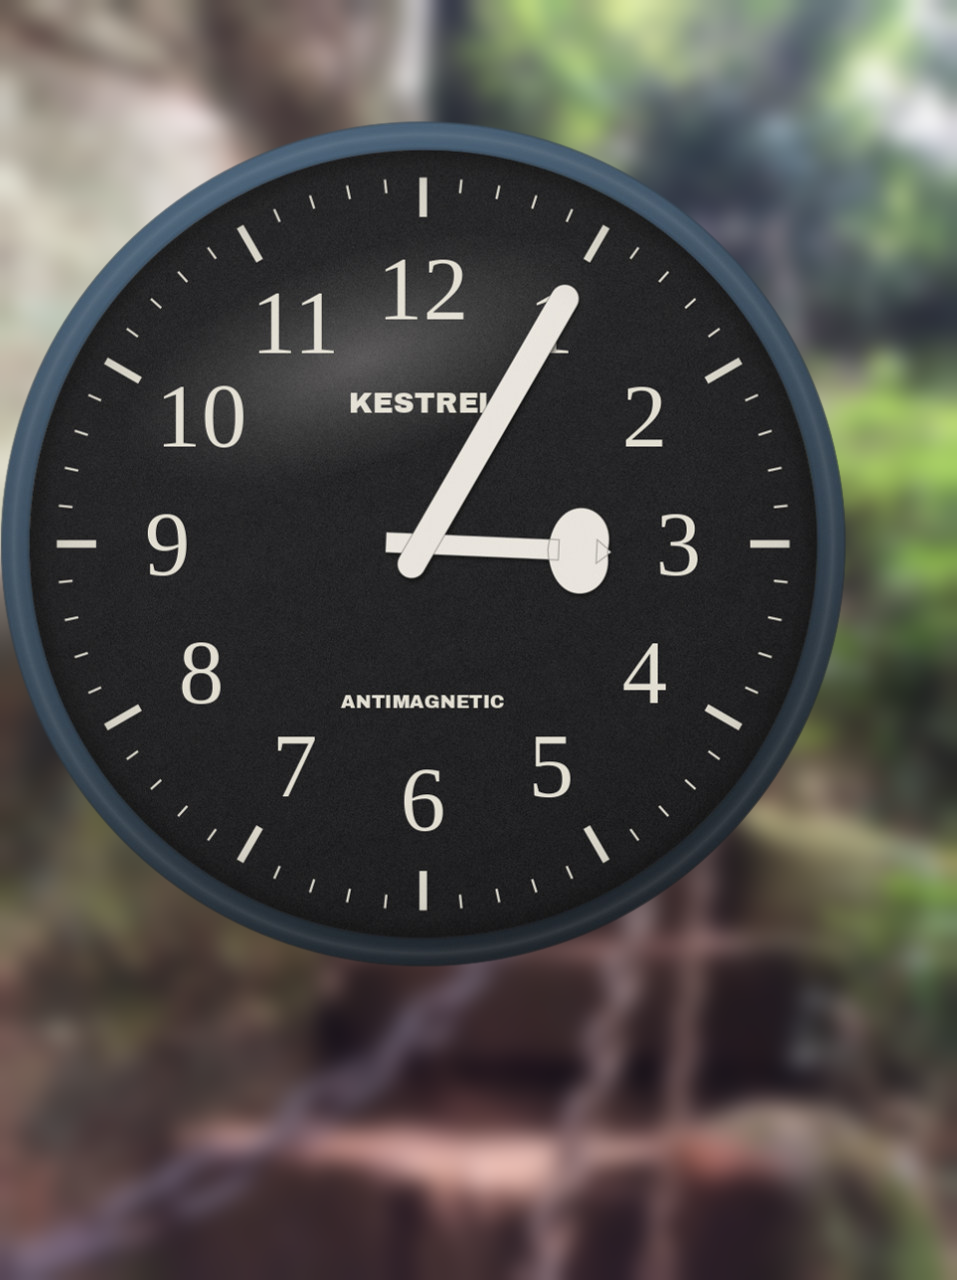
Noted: 3,05
